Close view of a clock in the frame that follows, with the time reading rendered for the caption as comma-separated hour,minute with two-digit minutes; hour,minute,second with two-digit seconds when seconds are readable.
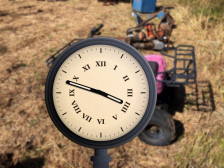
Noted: 3,48
